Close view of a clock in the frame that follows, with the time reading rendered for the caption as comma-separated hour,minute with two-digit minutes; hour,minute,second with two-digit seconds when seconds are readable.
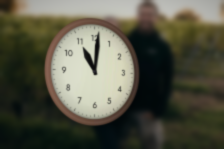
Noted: 11,01
